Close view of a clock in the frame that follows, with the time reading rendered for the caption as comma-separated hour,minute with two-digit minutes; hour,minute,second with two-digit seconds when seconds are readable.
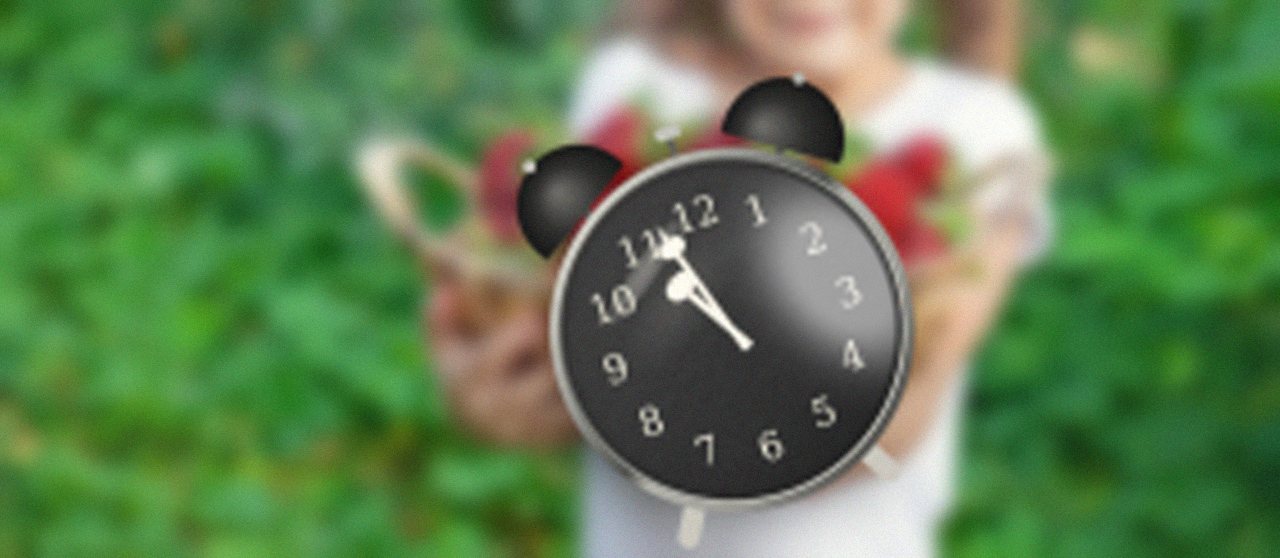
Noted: 10,57
